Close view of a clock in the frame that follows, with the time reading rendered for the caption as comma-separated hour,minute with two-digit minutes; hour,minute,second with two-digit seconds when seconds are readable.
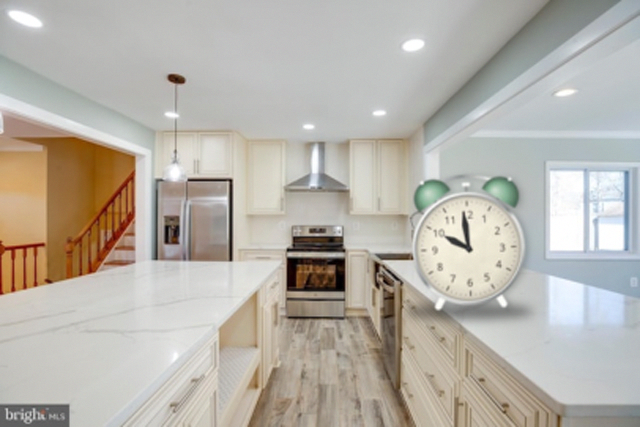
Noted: 9,59
